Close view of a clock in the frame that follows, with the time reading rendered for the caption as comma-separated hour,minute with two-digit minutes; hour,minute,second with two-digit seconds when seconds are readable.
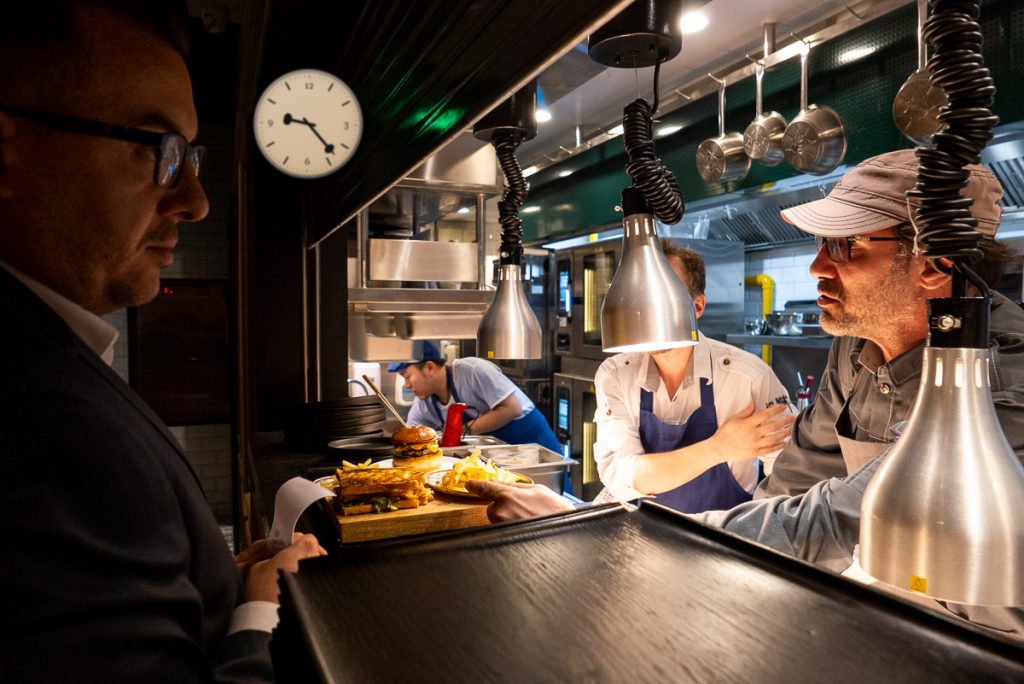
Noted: 9,23
